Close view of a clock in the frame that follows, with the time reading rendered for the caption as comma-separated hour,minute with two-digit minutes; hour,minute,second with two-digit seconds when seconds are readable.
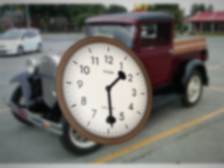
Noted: 1,29
